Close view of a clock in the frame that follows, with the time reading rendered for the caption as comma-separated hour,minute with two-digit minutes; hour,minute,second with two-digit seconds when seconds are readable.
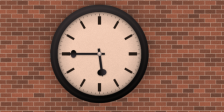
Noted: 5,45
